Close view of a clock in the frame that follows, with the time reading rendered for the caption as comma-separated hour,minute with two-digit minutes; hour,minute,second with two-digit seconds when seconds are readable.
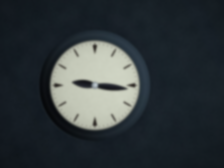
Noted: 9,16
